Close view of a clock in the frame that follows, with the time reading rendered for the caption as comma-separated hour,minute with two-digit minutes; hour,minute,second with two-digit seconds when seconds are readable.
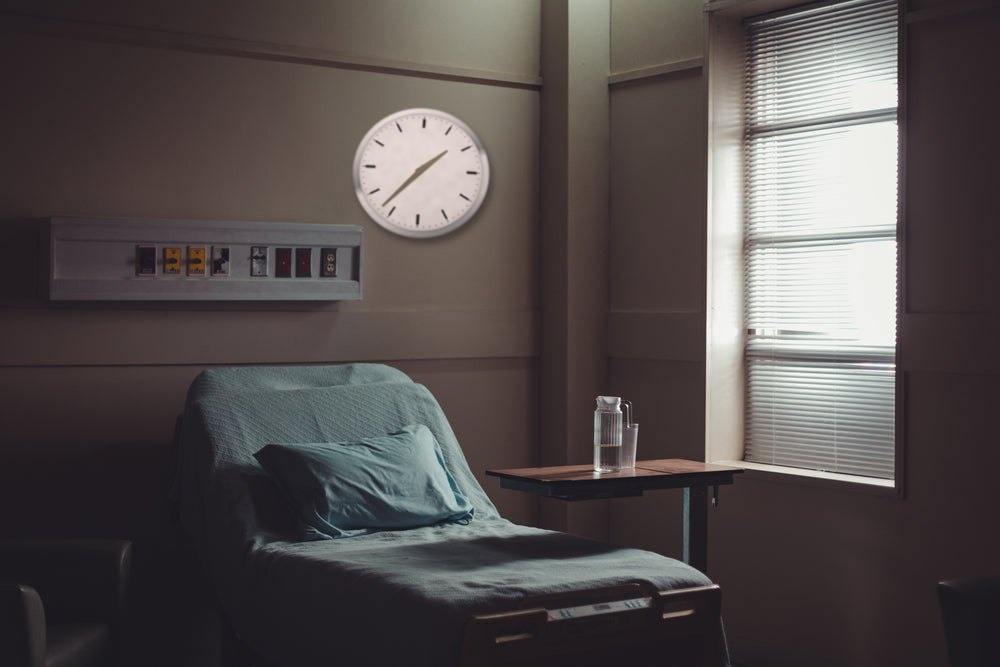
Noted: 1,37
